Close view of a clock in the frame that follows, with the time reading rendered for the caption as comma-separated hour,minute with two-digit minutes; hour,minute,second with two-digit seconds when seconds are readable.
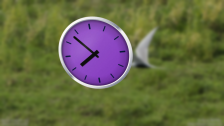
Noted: 7,53
